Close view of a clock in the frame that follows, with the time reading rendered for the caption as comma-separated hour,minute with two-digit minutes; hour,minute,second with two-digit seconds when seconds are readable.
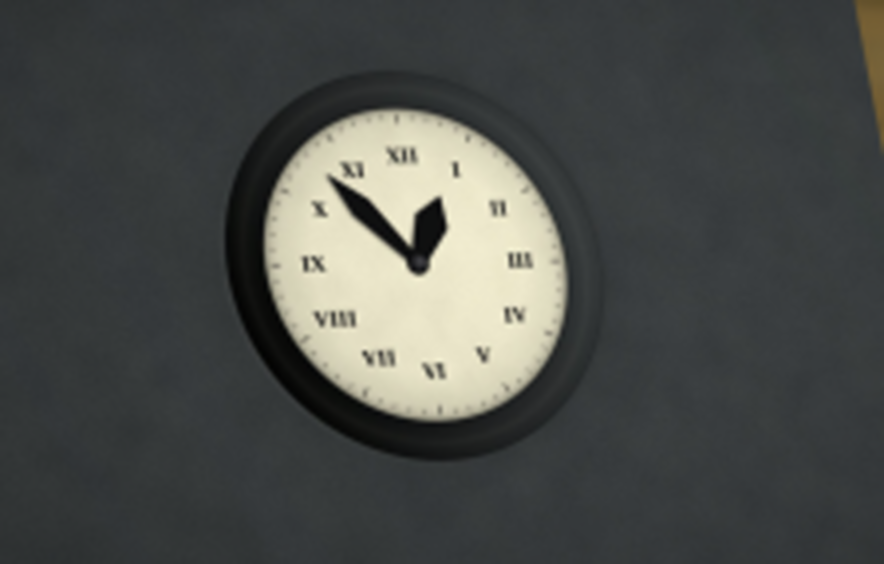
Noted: 12,53
